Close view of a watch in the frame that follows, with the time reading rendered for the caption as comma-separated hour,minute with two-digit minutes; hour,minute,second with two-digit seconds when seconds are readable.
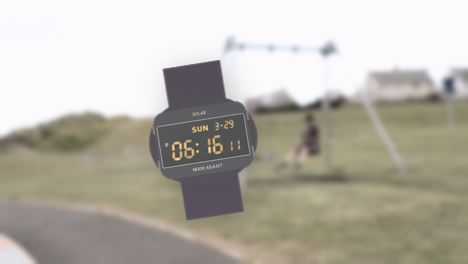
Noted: 6,16,11
